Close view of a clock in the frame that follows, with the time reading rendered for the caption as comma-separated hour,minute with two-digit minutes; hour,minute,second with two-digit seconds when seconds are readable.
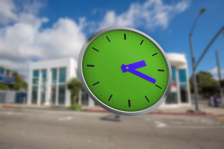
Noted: 2,19
